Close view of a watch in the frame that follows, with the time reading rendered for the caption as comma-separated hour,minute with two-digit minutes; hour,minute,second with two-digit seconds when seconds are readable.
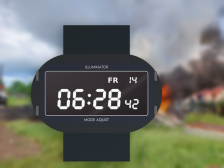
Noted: 6,28,42
